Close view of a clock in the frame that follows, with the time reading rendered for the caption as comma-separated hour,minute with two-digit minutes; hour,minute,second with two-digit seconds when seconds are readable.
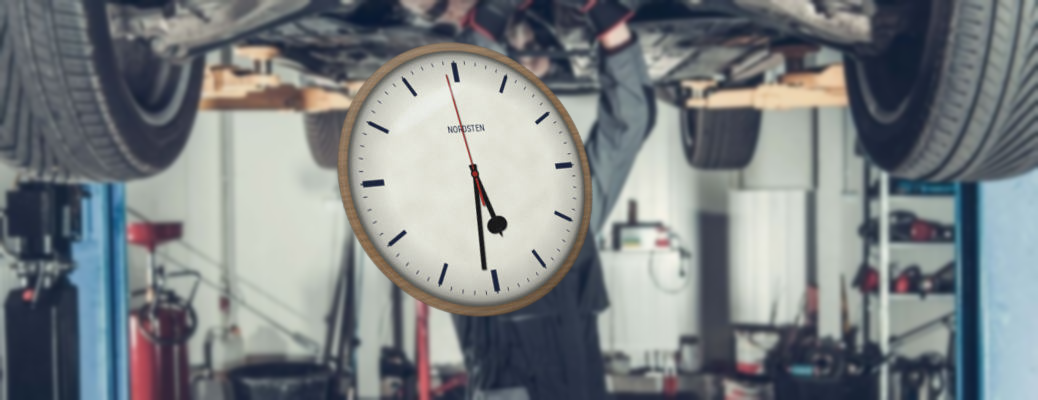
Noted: 5,30,59
